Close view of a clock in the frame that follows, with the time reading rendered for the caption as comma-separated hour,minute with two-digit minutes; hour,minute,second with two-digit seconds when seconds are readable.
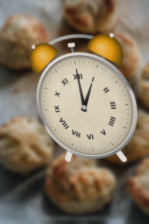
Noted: 1,00
